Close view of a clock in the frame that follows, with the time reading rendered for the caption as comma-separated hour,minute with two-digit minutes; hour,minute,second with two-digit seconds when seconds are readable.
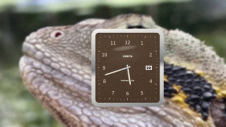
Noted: 5,42
